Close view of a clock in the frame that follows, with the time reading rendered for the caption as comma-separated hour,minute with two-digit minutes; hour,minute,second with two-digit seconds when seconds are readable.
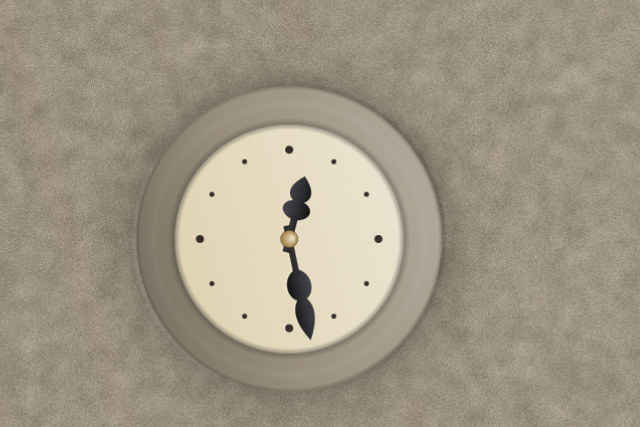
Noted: 12,28
